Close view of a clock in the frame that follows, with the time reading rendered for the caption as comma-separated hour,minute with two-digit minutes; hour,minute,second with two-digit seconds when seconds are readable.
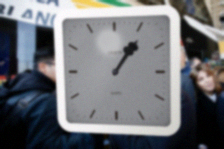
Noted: 1,06
